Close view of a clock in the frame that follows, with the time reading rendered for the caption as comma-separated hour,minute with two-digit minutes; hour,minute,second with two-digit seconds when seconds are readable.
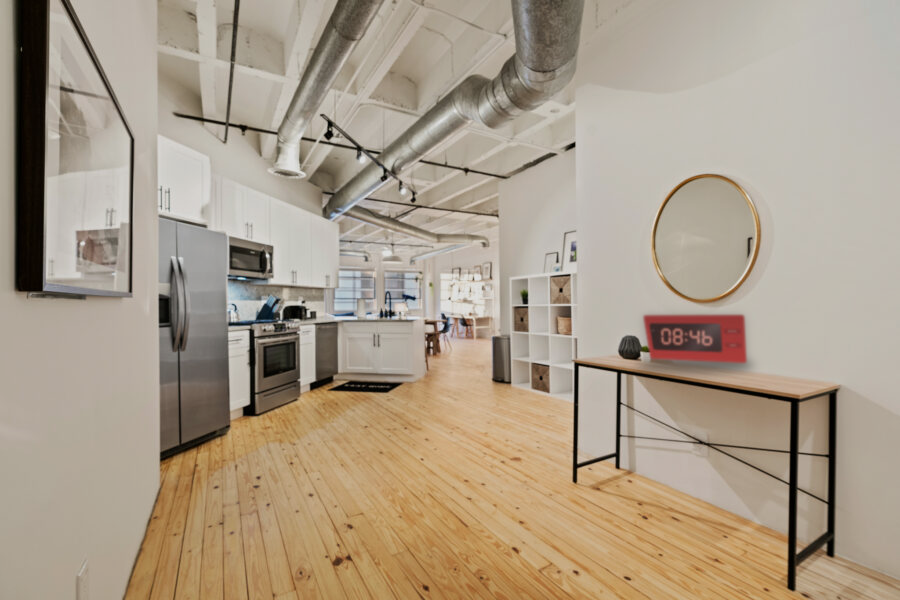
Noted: 8,46
